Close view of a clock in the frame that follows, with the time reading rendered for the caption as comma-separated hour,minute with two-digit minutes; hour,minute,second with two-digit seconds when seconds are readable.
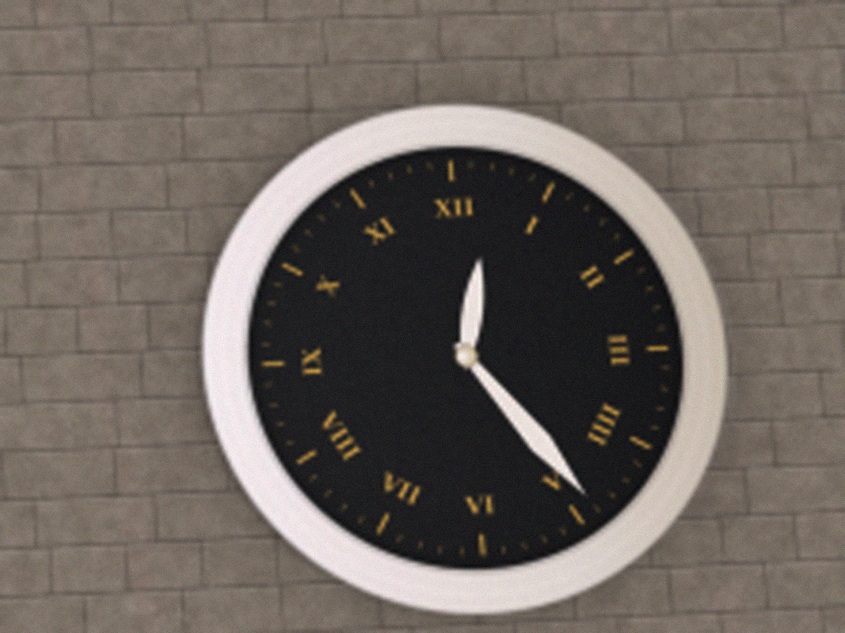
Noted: 12,24
